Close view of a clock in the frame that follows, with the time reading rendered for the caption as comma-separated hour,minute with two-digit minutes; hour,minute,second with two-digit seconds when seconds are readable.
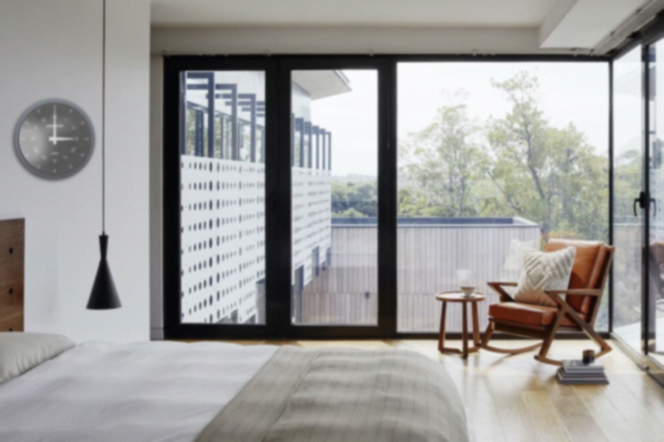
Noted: 3,00
